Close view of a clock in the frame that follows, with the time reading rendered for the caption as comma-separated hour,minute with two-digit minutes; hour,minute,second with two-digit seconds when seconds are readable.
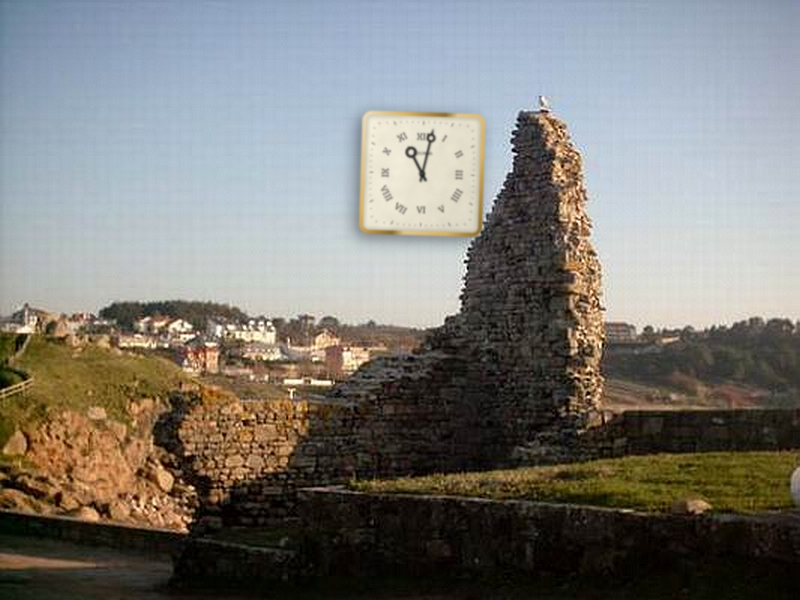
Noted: 11,02
